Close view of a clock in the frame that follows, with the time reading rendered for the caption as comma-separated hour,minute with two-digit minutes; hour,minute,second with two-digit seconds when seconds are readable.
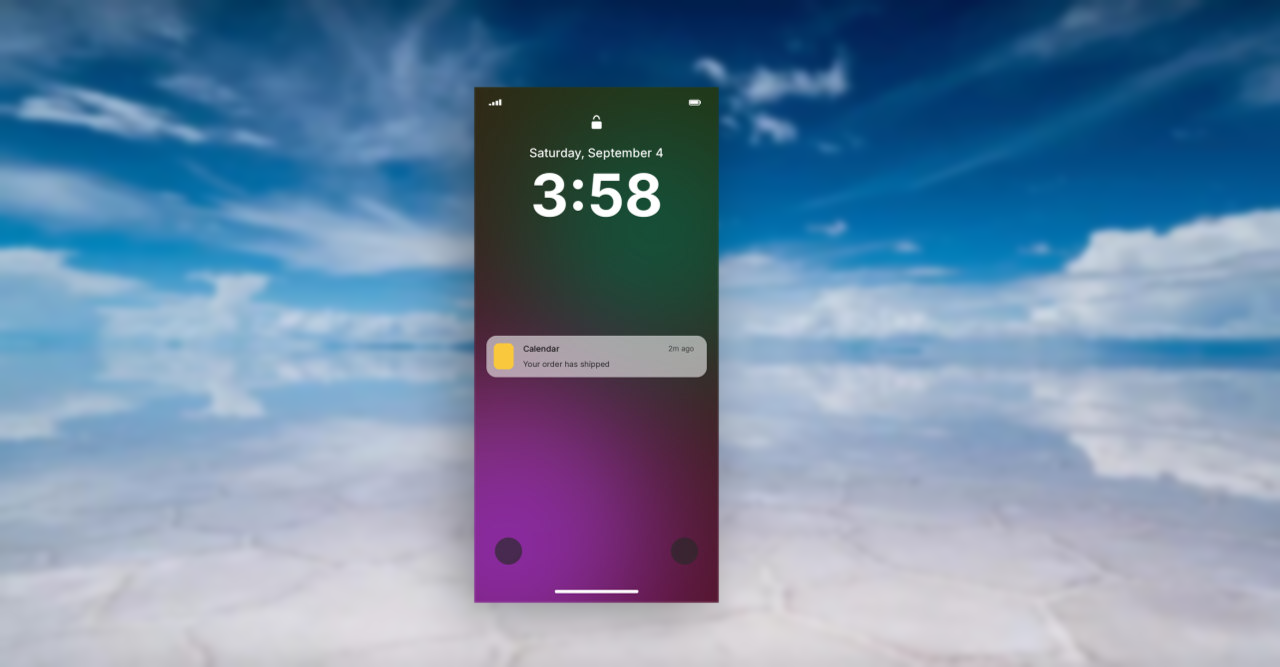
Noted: 3,58
